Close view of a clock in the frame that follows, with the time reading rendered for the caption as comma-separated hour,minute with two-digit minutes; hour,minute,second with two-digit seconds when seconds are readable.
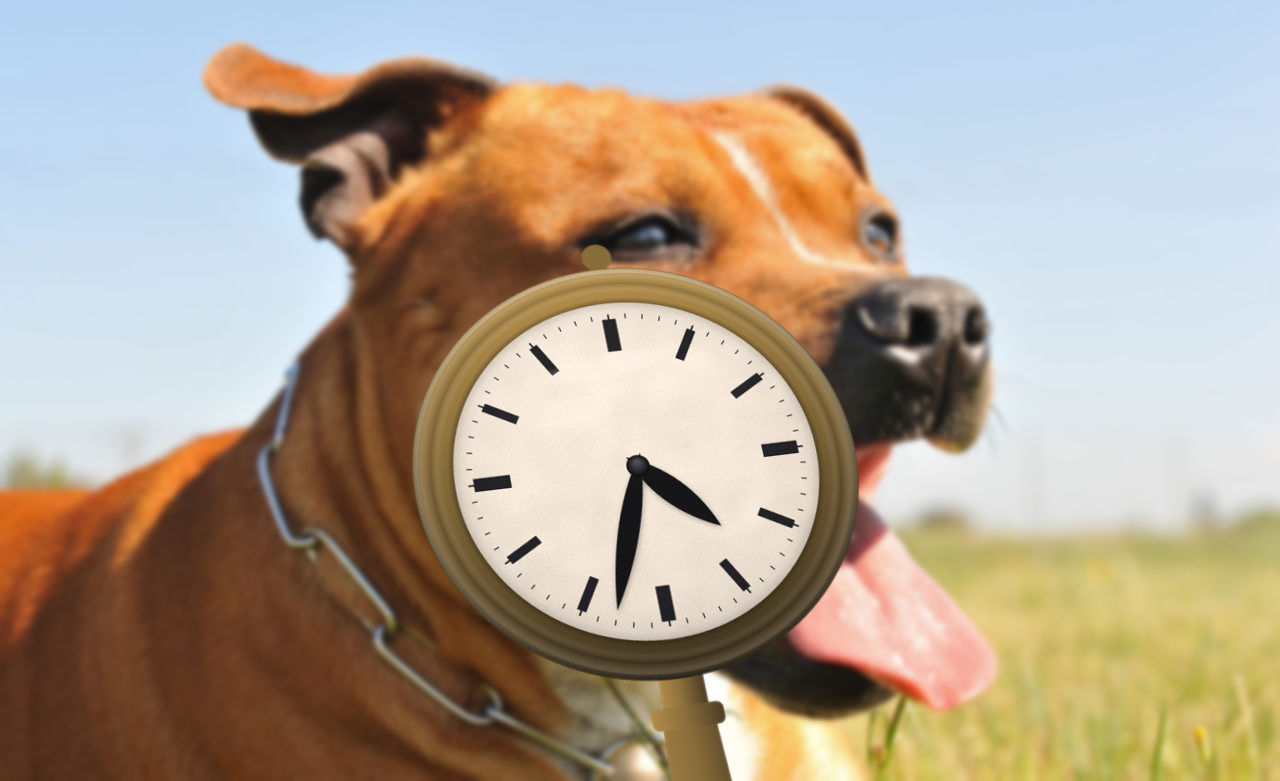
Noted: 4,33
